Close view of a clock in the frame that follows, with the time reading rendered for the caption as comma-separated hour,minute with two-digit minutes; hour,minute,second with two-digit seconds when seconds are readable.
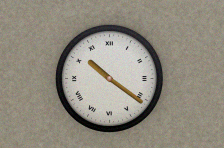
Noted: 10,21
